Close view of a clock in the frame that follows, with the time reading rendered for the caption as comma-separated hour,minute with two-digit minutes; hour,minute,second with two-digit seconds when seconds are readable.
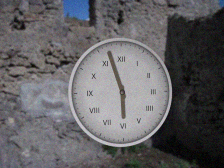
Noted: 5,57
